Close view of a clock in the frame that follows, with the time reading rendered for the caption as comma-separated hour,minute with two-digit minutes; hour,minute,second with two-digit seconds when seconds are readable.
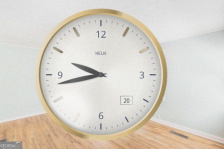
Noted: 9,43
